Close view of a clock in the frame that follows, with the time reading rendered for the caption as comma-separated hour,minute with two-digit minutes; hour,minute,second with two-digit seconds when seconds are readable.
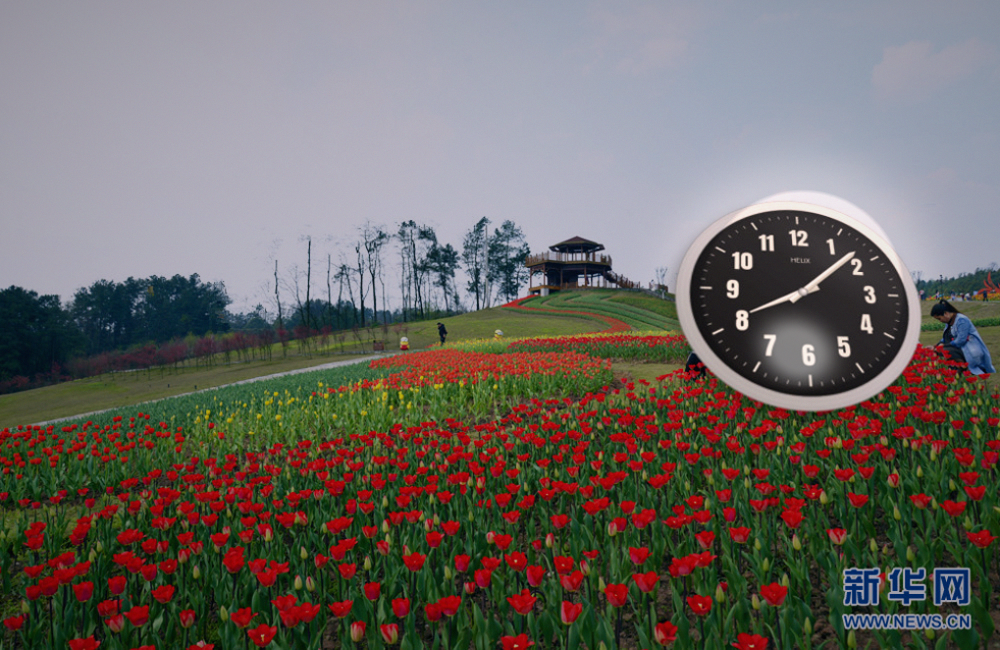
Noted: 8,08
